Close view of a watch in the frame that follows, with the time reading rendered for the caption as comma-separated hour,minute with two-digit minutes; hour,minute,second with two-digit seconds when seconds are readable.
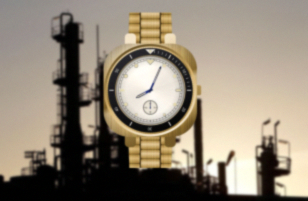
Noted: 8,04
